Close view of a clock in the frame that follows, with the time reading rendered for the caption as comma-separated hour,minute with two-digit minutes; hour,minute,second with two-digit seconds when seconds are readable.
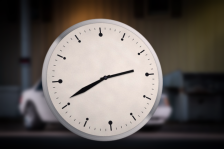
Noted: 2,41
